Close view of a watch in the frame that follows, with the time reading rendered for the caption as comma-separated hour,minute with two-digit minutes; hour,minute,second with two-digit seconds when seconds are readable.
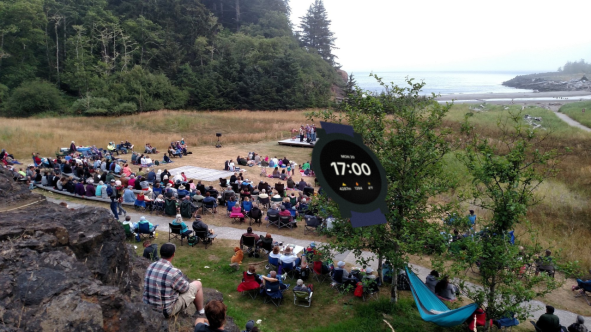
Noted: 17,00
